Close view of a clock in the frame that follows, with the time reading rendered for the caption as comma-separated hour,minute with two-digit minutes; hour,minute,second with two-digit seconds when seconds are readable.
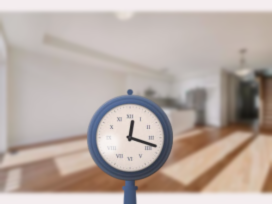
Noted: 12,18
